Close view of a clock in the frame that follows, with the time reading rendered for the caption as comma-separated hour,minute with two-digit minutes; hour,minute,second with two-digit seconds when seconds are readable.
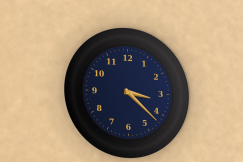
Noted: 3,22
